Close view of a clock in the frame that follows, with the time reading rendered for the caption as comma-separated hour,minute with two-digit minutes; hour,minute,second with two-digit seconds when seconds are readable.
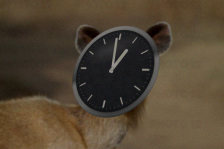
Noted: 12,59
